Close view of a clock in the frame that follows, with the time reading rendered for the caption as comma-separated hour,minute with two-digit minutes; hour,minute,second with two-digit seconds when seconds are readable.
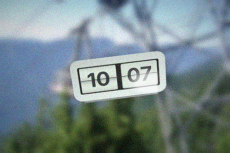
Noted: 10,07
